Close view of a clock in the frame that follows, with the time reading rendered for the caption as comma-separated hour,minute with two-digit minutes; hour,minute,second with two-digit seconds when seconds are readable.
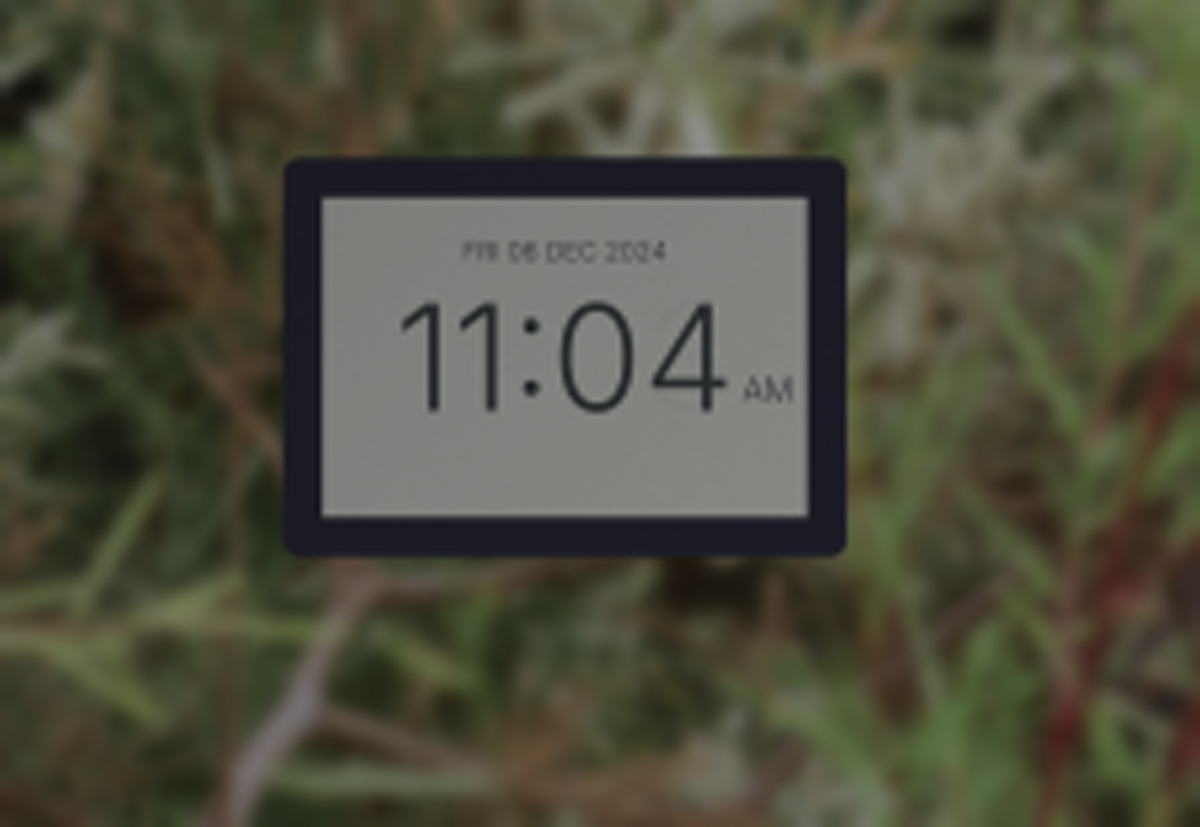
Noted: 11,04
